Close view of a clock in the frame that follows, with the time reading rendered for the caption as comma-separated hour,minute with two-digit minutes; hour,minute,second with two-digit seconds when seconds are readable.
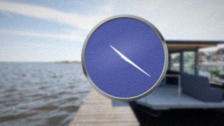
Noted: 10,21
